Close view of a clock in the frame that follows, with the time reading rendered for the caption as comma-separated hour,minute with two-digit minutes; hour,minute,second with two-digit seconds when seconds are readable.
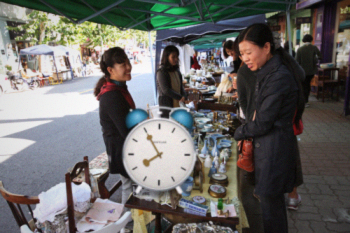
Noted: 7,55
